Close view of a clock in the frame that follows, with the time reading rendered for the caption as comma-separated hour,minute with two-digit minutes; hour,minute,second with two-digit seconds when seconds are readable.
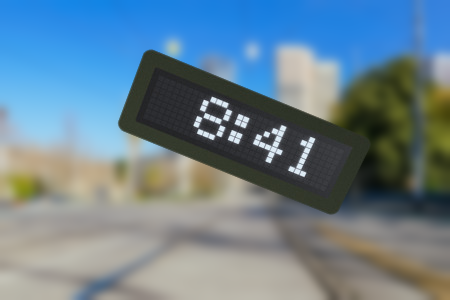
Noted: 8,41
